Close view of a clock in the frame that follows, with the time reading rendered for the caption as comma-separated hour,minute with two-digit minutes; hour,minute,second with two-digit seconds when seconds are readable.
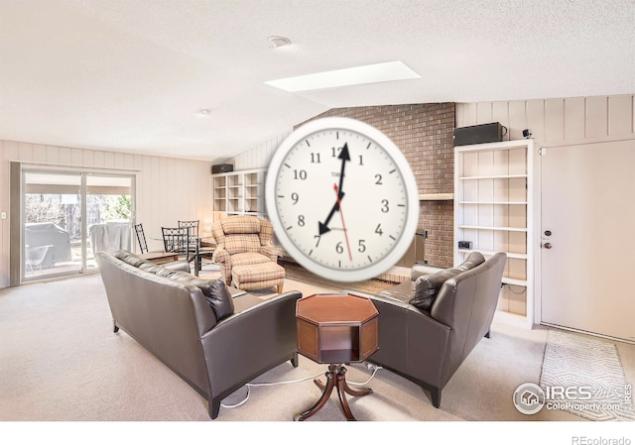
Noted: 7,01,28
